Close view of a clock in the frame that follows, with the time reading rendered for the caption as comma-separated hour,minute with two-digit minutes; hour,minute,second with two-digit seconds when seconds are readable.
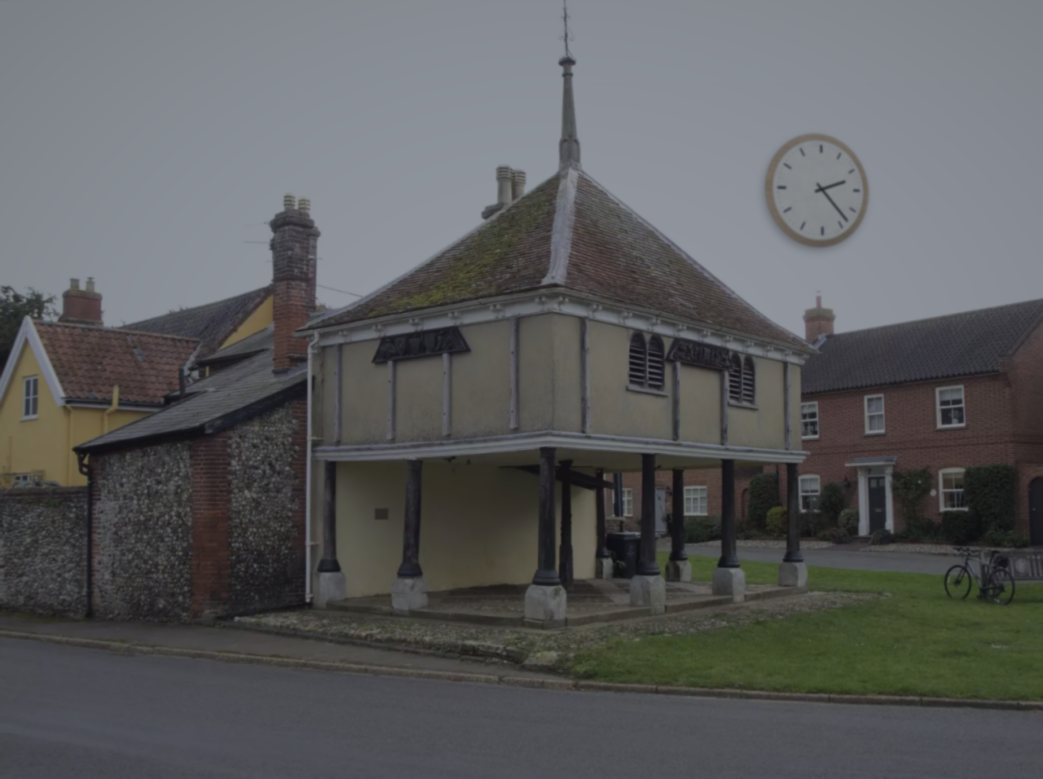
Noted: 2,23
